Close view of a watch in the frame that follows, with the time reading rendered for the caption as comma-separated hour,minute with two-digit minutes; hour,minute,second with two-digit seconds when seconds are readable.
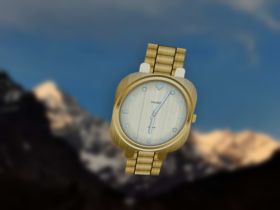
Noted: 6,04
